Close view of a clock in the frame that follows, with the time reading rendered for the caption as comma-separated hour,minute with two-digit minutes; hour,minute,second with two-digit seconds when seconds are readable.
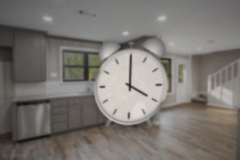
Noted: 4,00
